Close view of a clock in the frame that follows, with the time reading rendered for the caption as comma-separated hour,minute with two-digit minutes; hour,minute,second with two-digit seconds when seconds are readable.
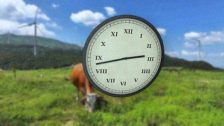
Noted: 2,43
